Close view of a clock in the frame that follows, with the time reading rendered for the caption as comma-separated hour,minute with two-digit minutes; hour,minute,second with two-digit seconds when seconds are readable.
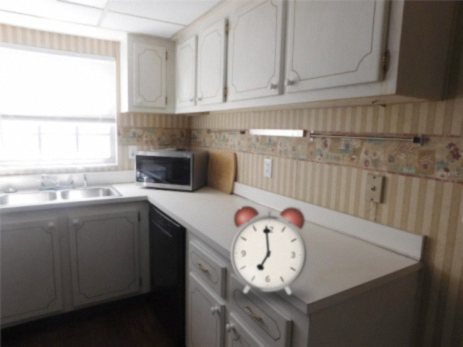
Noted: 6,59
